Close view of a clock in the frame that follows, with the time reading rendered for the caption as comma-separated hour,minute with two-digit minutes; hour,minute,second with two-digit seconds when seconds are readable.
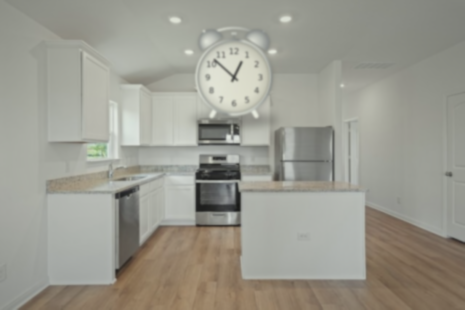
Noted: 12,52
